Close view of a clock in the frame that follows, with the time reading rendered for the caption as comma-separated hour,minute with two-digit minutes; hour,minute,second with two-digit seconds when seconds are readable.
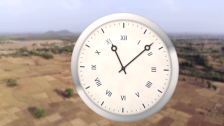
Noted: 11,08
